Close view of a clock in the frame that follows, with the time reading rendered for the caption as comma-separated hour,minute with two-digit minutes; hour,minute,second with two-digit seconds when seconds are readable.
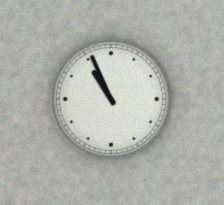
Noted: 10,56
